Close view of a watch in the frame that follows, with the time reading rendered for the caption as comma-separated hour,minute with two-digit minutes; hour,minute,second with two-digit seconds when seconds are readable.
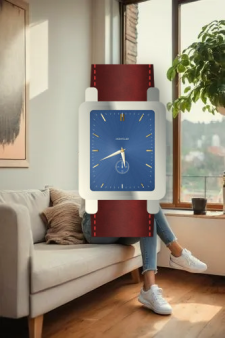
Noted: 5,41
